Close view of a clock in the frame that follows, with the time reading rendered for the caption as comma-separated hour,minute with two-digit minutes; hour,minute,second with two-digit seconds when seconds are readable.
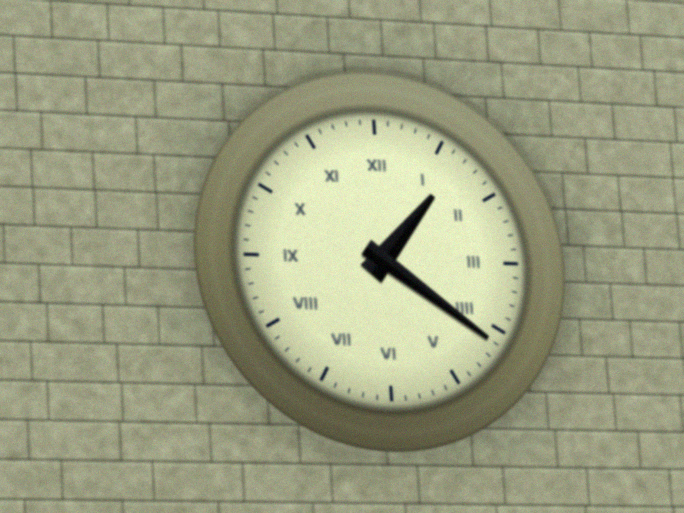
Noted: 1,21
